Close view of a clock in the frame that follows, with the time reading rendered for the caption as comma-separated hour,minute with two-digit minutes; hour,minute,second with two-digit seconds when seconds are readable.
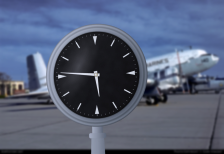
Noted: 5,46
